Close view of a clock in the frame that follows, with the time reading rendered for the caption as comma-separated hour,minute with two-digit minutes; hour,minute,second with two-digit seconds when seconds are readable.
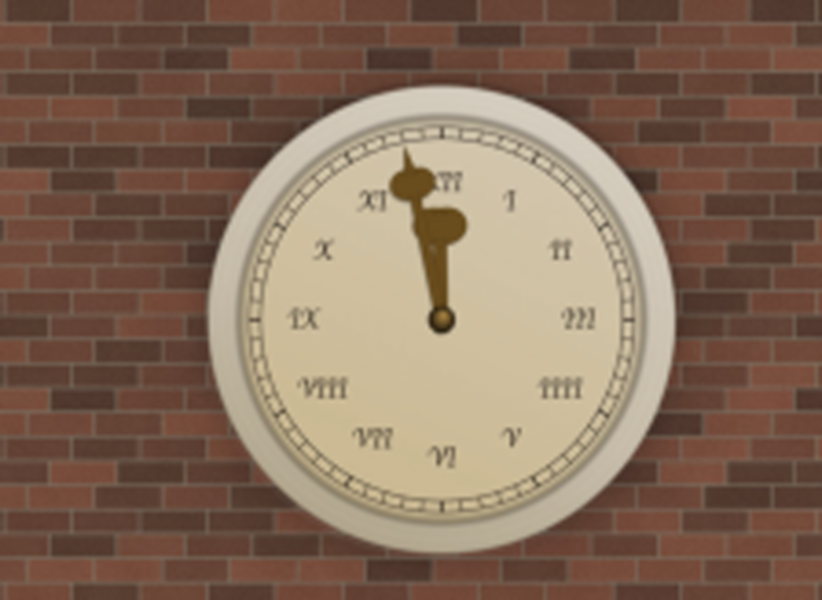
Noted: 11,58
